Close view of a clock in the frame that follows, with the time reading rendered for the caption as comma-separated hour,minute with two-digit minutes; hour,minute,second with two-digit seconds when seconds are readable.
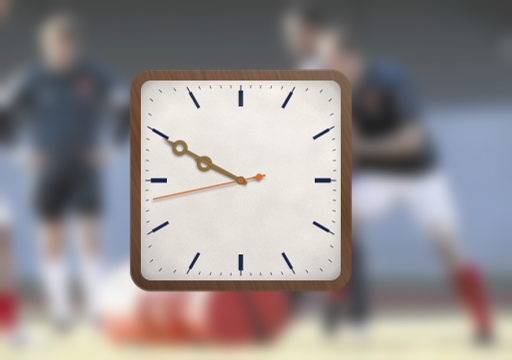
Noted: 9,49,43
